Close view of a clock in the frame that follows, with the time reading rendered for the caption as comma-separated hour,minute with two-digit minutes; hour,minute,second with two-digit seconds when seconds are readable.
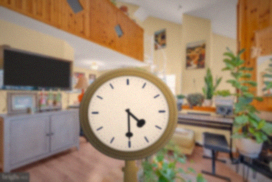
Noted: 4,30
